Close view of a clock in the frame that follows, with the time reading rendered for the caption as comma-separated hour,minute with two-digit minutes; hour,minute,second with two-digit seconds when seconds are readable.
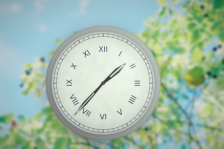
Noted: 1,37
